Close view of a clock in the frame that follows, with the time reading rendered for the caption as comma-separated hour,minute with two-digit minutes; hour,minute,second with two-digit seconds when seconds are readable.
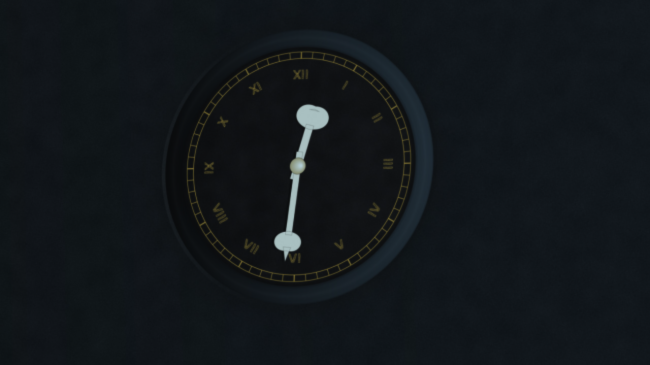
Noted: 12,31
